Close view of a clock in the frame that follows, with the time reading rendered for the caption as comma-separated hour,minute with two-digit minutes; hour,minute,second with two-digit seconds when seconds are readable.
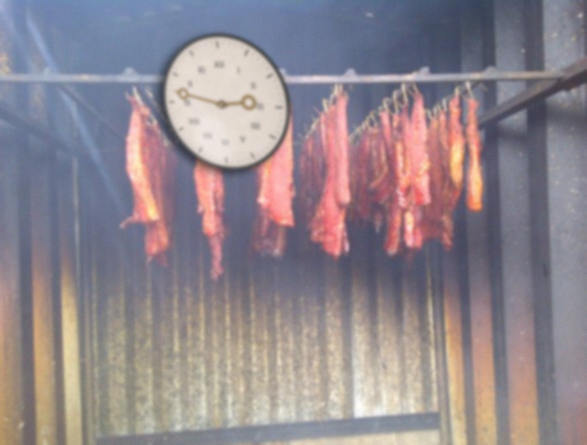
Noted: 2,47
